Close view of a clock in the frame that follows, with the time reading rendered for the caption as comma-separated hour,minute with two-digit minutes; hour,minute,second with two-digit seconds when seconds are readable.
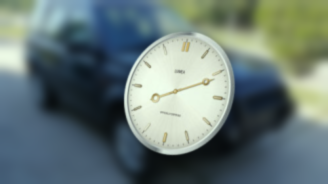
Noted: 8,11
